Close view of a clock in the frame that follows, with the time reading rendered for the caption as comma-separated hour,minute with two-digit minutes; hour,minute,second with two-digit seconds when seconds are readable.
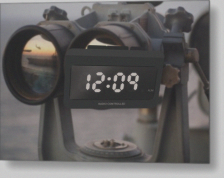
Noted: 12,09
